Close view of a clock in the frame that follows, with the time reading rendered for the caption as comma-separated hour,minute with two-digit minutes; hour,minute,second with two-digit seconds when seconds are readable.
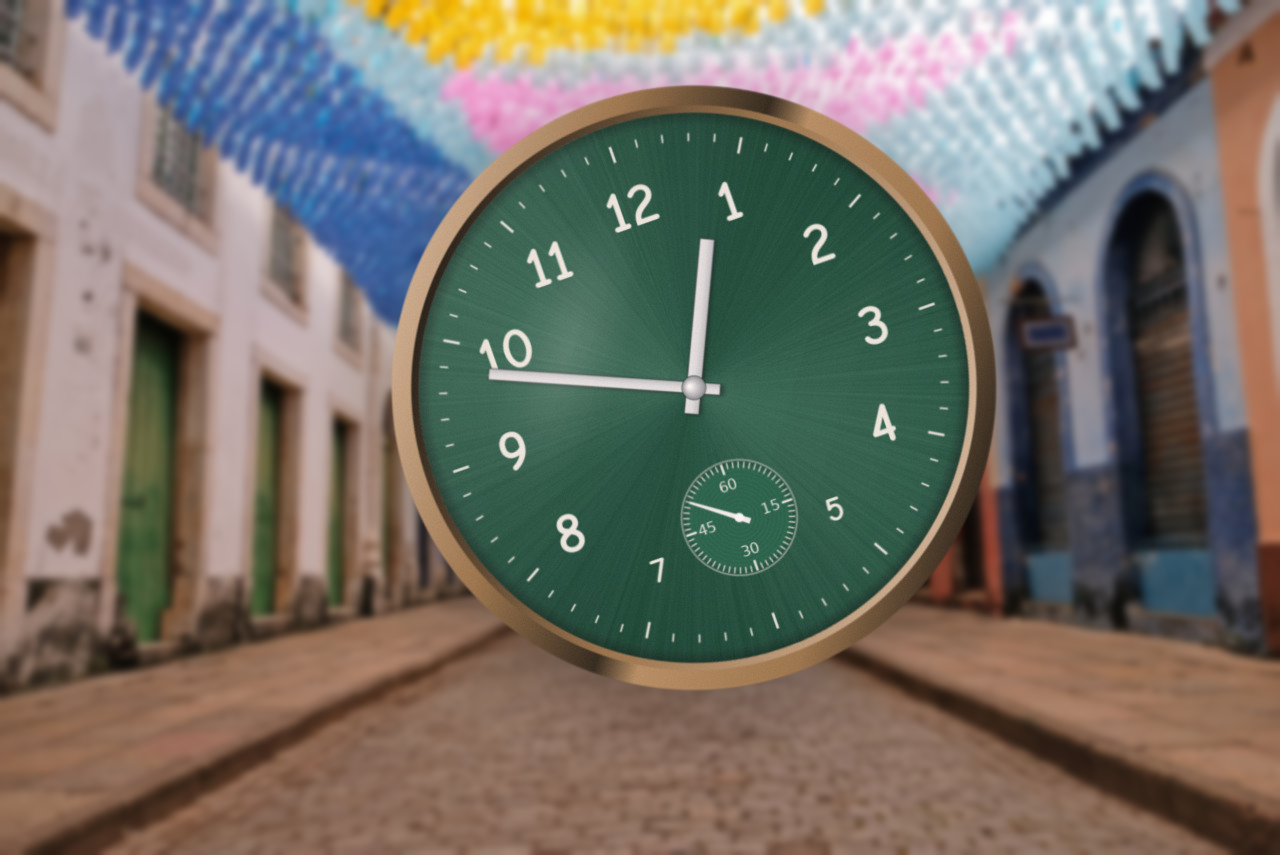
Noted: 12,48,51
